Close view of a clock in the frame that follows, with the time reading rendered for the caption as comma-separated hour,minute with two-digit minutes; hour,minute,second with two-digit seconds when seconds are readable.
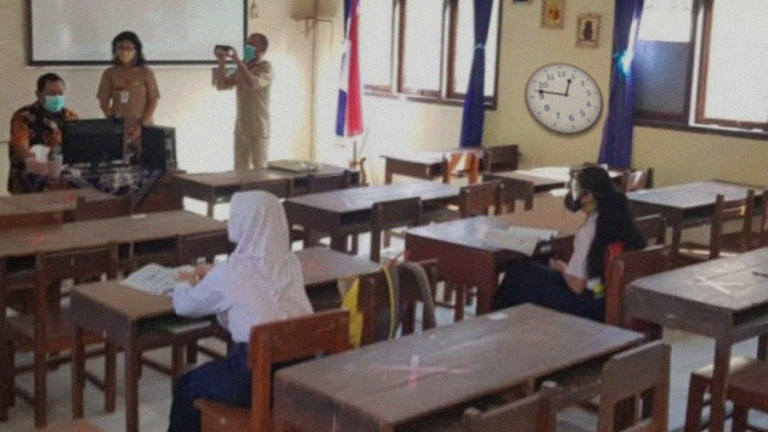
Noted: 12,47
